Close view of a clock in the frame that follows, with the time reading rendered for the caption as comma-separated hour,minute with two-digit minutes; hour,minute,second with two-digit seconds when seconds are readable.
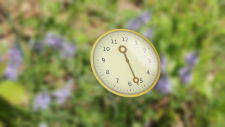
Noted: 11,27
